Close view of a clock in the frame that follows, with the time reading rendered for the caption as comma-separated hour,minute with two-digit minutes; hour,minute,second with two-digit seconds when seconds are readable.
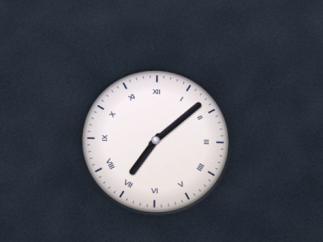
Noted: 7,08
